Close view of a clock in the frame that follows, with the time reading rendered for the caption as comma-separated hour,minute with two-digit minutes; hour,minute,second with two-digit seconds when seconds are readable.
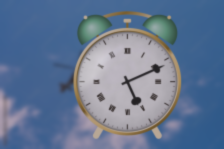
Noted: 5,11
